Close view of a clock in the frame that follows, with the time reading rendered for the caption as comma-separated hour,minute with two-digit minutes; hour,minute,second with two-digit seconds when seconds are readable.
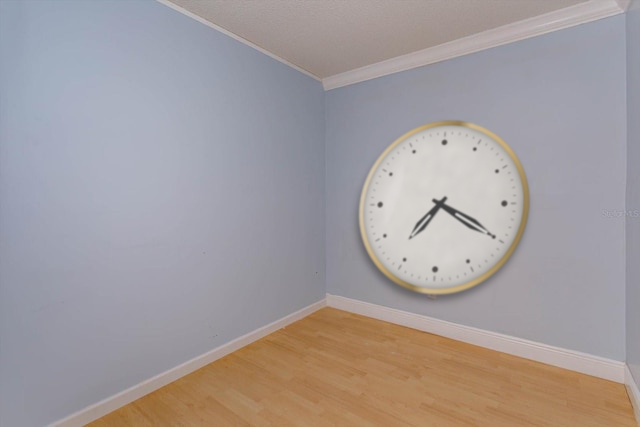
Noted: 7,20
